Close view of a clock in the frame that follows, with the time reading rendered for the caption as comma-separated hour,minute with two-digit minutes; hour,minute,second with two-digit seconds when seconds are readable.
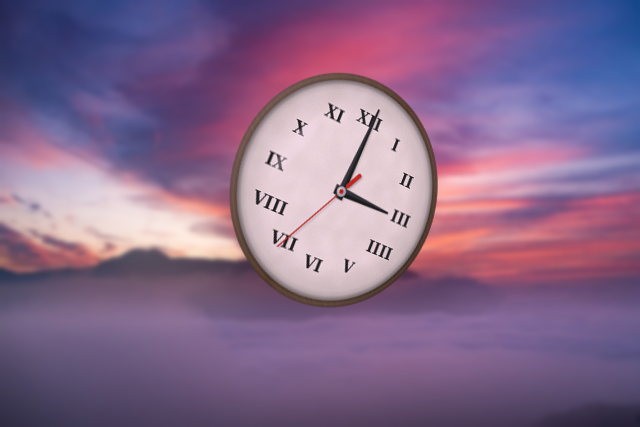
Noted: 3,00,35
